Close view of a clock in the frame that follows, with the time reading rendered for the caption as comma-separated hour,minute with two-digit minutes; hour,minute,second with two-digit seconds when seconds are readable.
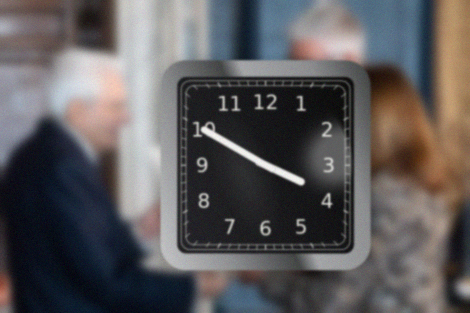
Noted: 3,50
